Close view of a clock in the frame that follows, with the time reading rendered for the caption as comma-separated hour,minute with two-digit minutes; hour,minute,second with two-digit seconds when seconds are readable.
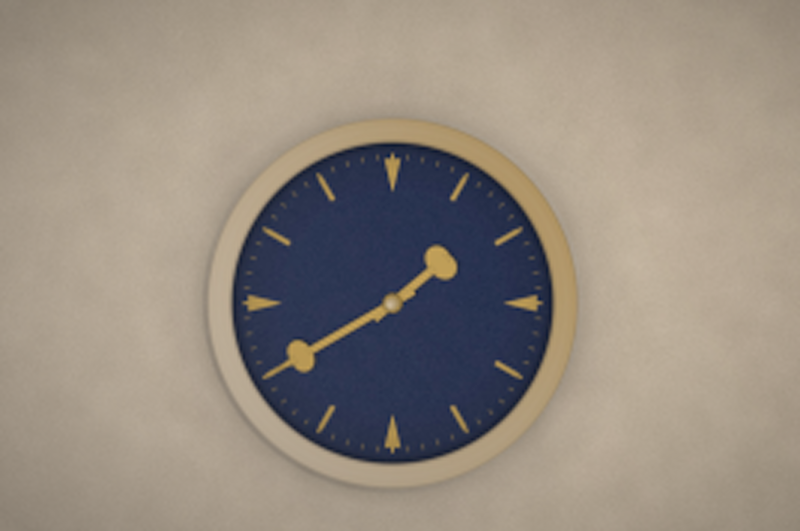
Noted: 1,40
